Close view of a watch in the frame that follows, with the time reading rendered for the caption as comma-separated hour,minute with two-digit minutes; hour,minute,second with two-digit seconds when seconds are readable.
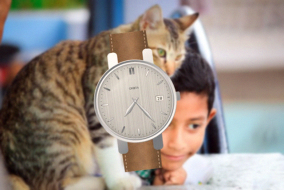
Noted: 7,24
